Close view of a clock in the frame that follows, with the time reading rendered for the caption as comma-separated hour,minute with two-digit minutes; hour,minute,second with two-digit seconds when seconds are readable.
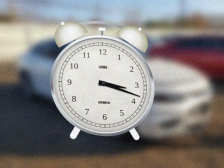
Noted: 3,18
